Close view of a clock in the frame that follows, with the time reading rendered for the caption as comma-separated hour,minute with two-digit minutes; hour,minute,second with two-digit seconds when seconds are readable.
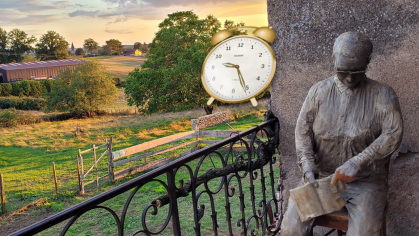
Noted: 9,26
